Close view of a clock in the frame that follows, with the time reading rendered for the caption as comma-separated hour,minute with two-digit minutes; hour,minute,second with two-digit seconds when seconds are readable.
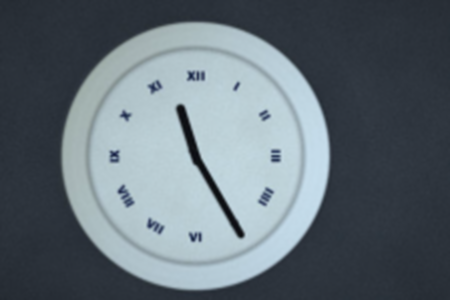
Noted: 11,25
